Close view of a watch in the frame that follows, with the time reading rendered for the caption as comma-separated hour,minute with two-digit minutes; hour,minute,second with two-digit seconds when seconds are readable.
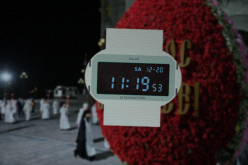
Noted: 11,19,53
